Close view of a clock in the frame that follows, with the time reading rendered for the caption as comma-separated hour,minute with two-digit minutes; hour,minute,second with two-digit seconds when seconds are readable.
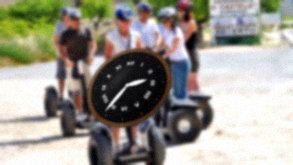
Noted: 2,36
